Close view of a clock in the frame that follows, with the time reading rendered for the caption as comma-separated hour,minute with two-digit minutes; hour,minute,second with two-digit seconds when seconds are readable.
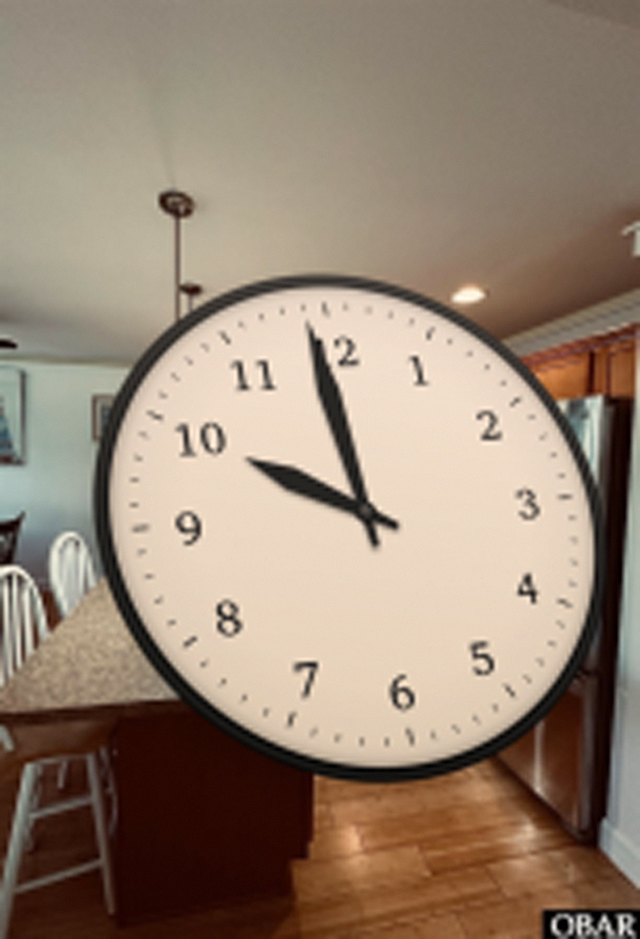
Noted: 9,59
